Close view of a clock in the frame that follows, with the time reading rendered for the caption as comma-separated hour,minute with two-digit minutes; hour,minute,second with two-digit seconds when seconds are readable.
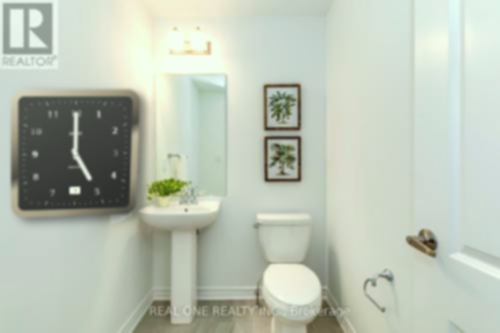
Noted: 5,00
